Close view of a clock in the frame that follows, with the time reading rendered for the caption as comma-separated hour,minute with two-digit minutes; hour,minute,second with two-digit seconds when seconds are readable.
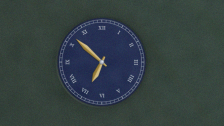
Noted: 6,52
